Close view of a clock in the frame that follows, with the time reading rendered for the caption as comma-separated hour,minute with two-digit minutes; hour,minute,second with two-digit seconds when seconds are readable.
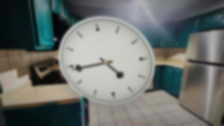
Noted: 4,44
